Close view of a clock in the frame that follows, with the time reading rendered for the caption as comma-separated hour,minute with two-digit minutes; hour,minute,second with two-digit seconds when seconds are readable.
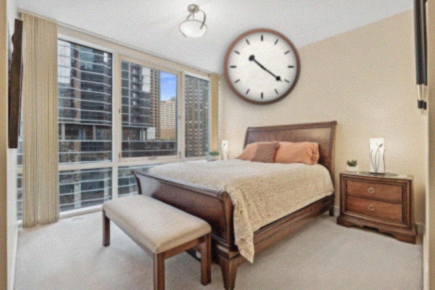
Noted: 10,21
